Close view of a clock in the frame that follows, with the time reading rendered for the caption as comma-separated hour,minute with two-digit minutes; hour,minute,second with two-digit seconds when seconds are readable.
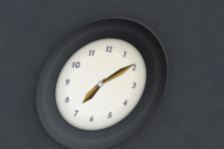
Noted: 7,09
